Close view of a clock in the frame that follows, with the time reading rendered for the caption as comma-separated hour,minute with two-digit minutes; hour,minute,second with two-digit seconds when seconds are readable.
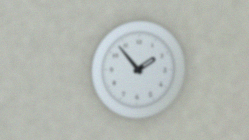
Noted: 1,53
